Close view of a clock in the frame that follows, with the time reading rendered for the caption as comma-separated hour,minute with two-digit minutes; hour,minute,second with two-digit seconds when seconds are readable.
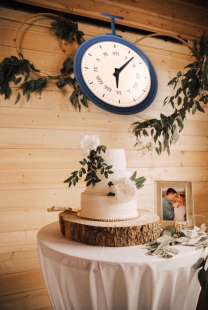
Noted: 6,07
